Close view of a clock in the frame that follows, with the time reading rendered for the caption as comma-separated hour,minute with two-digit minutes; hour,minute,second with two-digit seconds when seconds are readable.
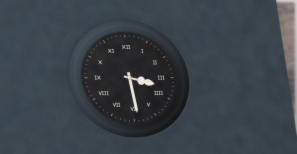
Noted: 3,29
